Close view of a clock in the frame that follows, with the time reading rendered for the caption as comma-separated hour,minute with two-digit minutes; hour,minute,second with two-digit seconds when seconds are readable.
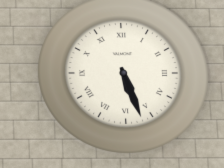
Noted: 5,27
